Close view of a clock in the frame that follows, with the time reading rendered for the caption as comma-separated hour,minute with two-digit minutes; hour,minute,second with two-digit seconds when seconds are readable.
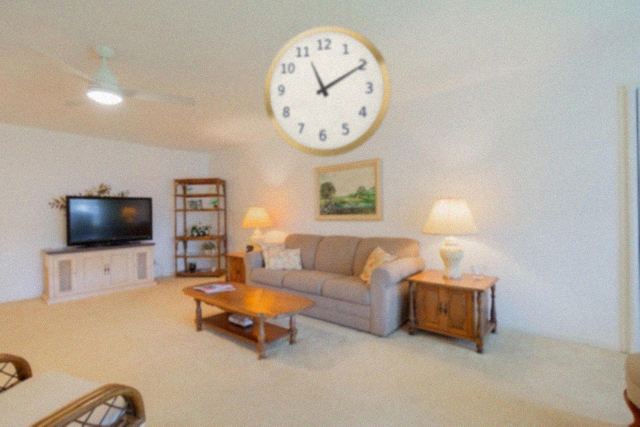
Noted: 11,10
